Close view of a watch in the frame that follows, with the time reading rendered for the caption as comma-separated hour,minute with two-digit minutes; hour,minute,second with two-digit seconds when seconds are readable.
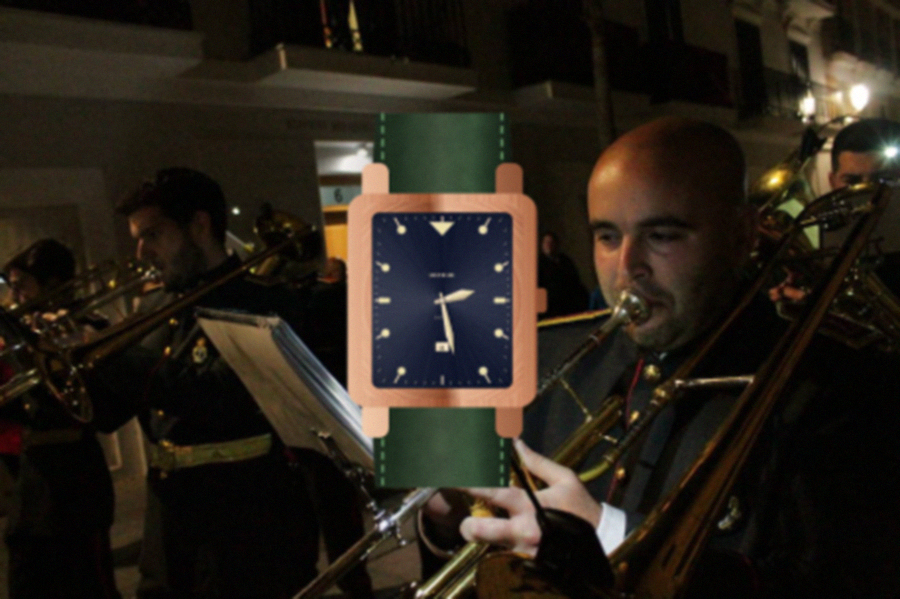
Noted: 2,28
